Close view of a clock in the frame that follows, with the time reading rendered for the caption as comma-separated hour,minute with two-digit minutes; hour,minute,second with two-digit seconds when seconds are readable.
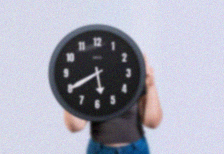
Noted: 5,40
